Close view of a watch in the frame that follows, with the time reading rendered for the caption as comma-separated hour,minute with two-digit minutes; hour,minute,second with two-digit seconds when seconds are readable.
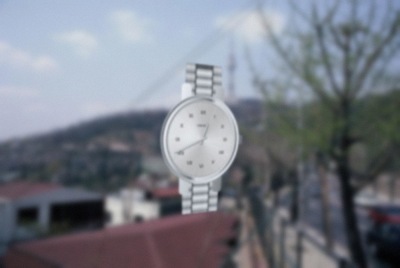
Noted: 12,41
